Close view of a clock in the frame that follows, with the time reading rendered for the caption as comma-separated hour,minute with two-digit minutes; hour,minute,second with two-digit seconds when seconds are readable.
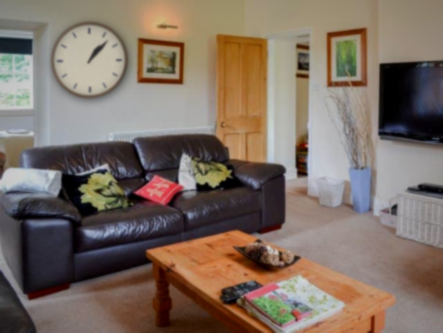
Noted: 1,07
